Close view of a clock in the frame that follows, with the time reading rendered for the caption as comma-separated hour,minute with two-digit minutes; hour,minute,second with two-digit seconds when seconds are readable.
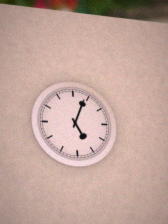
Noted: 5,04
